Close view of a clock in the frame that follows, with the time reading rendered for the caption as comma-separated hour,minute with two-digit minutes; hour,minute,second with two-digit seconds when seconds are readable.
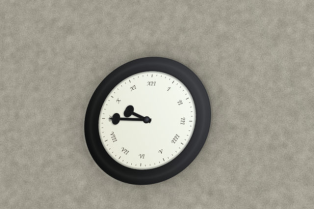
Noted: 9,45
